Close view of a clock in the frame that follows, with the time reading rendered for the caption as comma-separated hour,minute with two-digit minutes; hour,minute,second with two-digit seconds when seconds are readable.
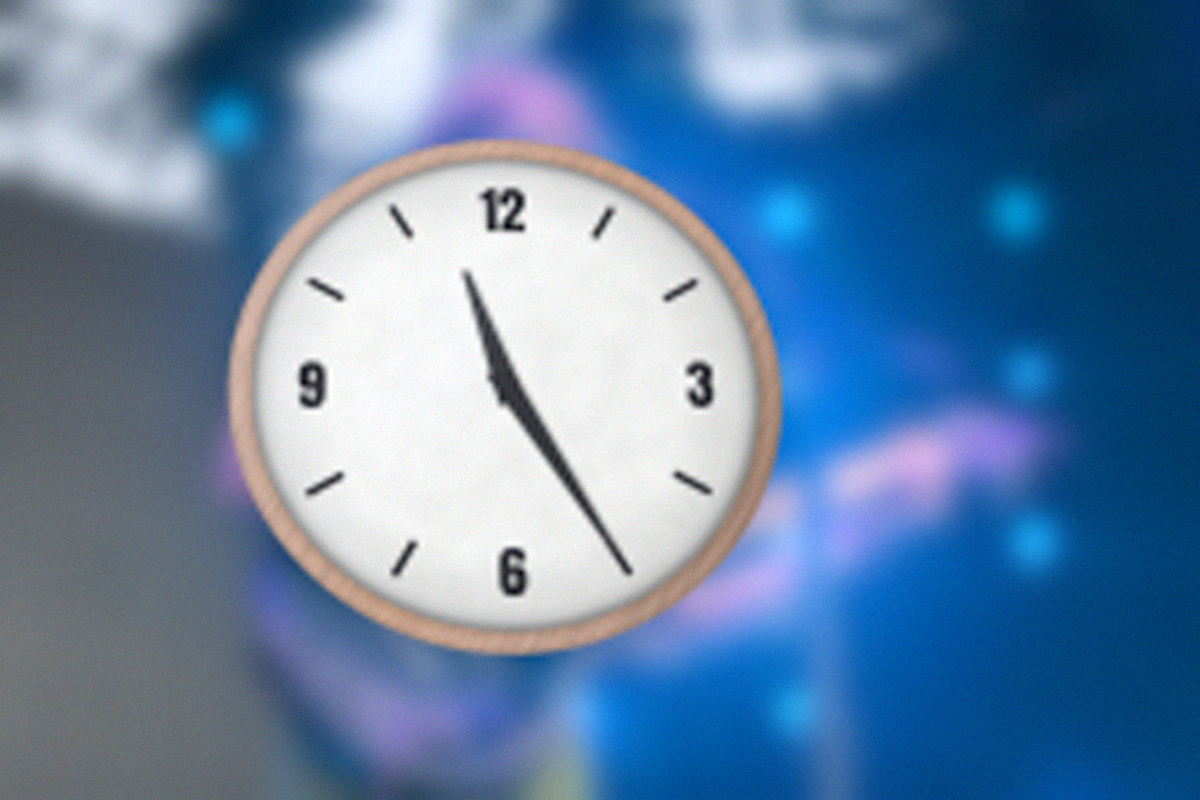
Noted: 11,25
